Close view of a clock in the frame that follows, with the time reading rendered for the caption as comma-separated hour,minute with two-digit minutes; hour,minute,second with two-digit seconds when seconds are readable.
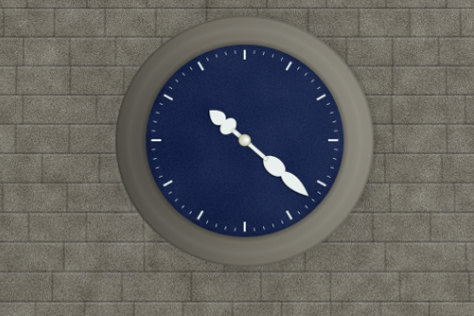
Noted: 10,22
